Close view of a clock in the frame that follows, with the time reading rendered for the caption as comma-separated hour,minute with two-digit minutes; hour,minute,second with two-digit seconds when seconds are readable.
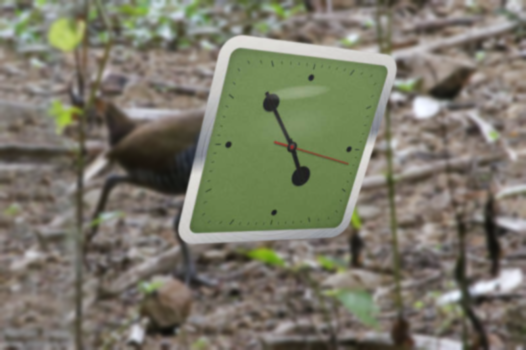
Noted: 4,53,17
